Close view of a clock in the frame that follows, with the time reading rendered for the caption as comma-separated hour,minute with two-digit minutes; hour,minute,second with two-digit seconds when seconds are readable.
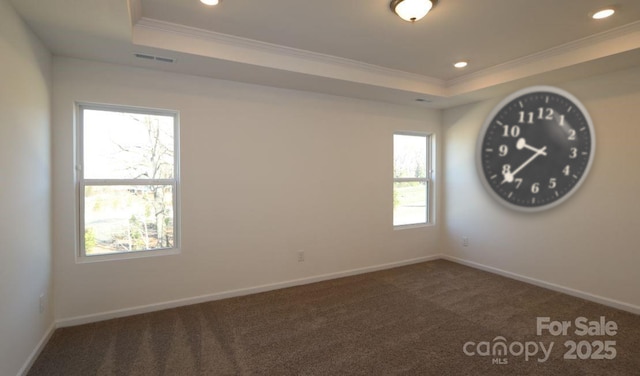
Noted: 9,38
